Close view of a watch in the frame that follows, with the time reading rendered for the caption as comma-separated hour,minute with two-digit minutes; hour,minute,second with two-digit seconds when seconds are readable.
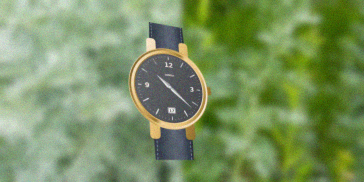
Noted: 10,22
